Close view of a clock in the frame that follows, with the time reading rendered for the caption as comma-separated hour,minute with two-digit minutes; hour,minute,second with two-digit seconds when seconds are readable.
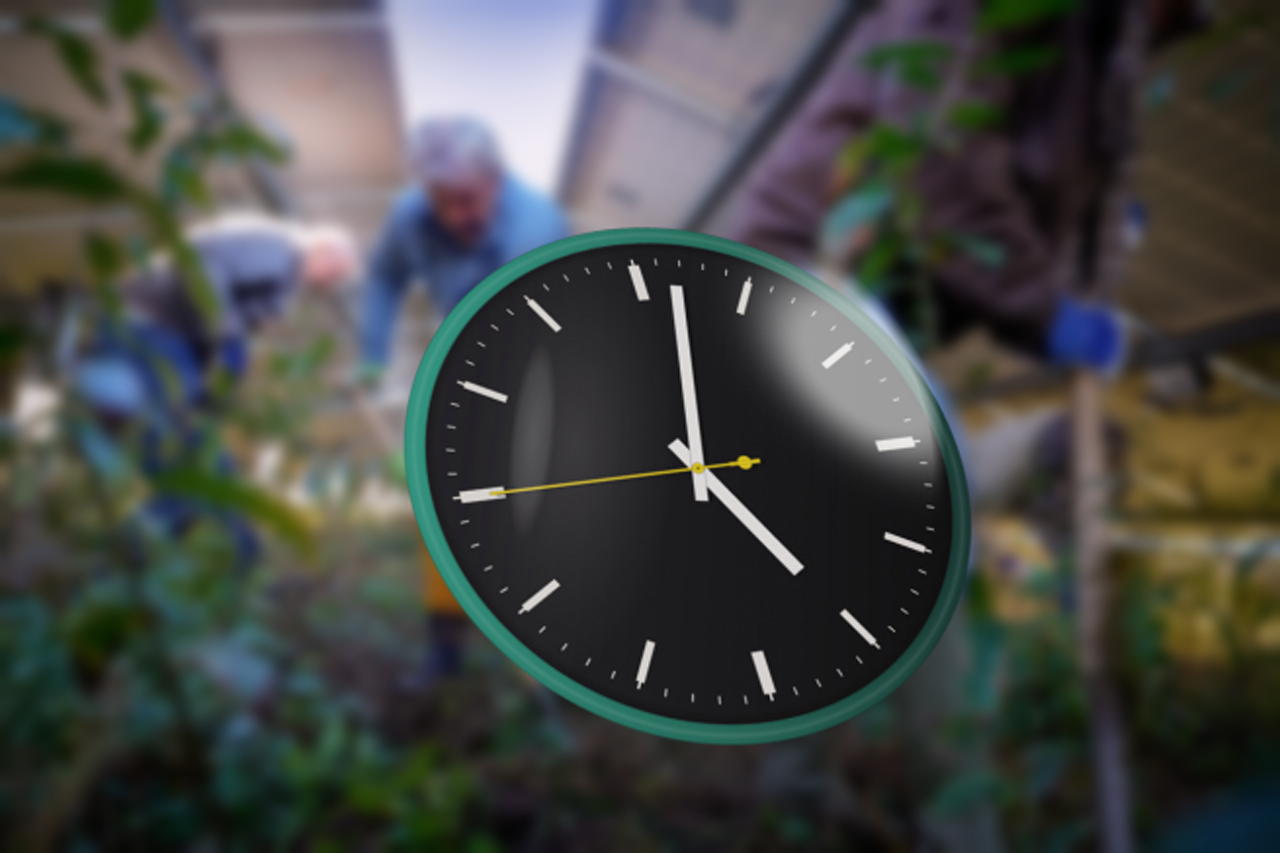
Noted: 5,01,45
